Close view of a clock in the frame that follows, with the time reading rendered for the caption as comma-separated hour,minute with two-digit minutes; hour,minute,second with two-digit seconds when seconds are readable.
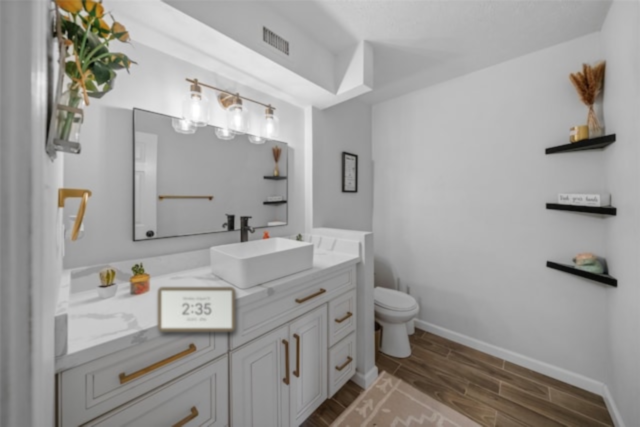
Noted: 2,35
